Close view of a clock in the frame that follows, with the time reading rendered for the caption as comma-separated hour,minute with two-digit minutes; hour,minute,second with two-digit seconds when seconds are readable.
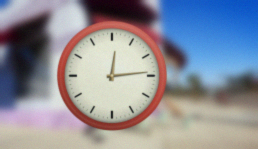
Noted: 12,14
